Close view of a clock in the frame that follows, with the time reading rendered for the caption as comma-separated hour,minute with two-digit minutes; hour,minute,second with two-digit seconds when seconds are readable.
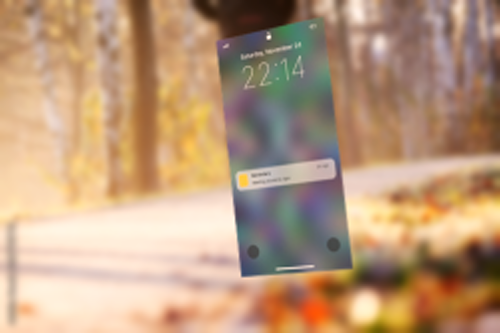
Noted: 22,14
